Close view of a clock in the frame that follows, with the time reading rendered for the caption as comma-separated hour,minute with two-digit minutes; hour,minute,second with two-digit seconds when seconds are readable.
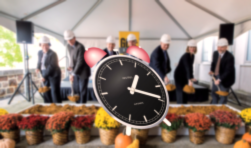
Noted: 1,19
